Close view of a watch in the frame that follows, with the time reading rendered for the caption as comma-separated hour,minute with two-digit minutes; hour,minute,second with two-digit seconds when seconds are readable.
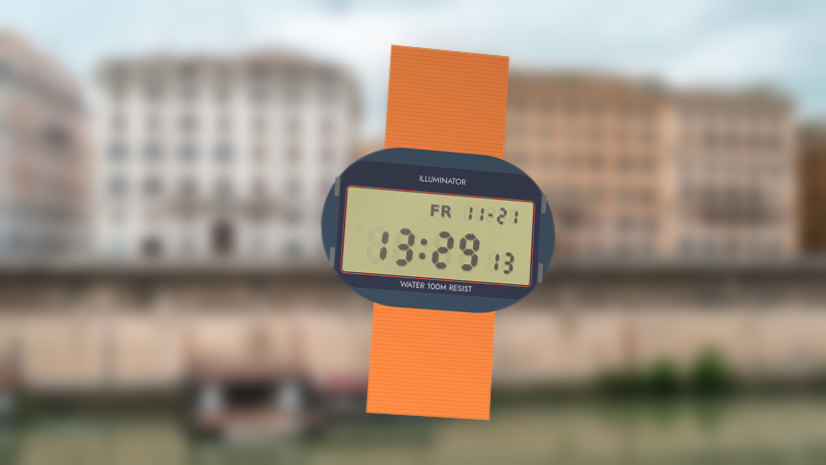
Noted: 13,29,13
